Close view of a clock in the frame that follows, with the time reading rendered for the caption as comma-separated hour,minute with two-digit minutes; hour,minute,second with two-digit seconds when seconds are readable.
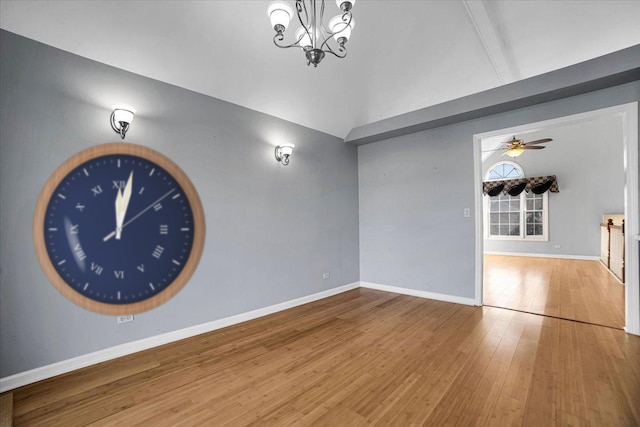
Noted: 12,02,09
